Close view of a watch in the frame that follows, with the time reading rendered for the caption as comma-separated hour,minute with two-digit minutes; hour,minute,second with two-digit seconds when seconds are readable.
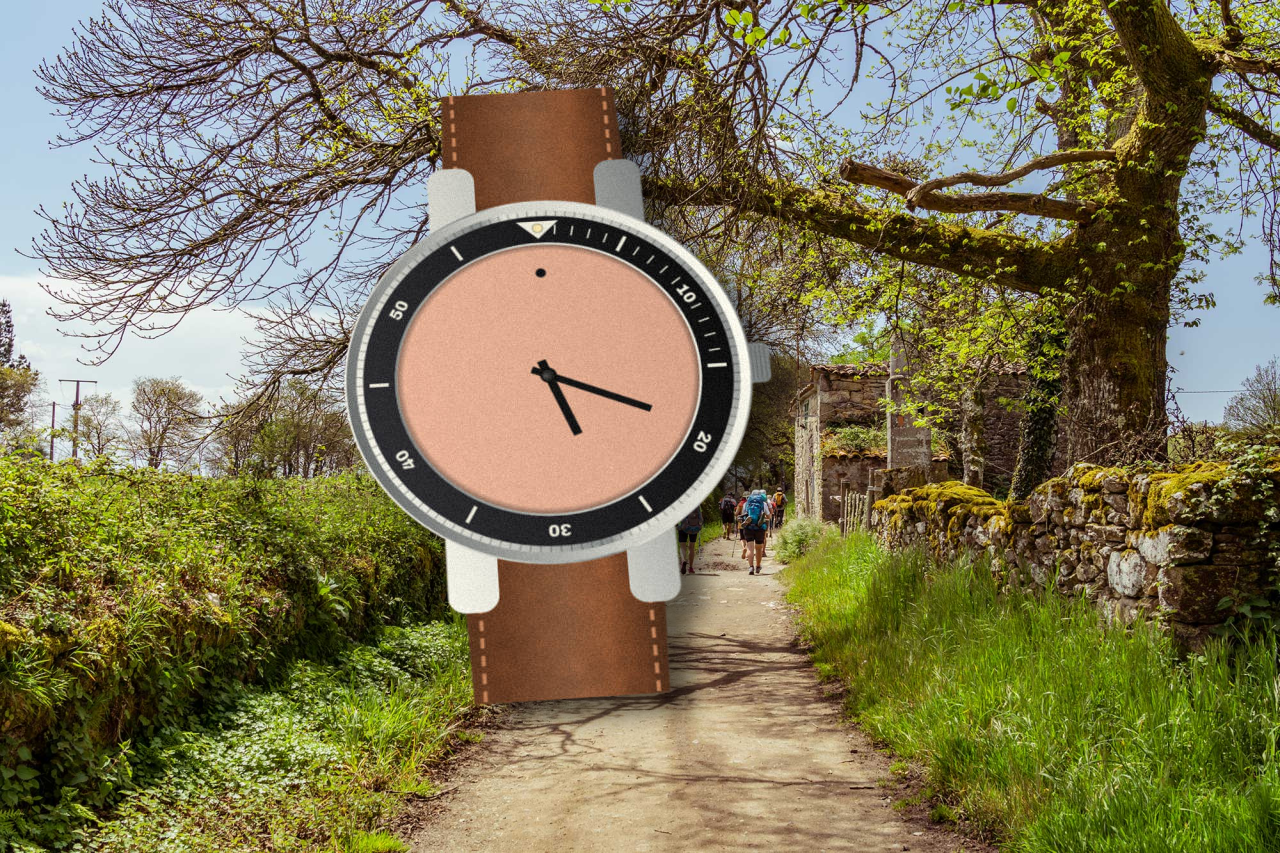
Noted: 5,19
